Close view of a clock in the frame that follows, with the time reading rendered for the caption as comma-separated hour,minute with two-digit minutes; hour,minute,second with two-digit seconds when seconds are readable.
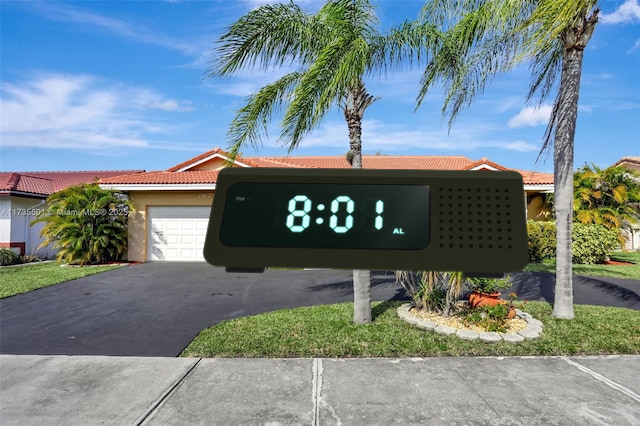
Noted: 8,01
